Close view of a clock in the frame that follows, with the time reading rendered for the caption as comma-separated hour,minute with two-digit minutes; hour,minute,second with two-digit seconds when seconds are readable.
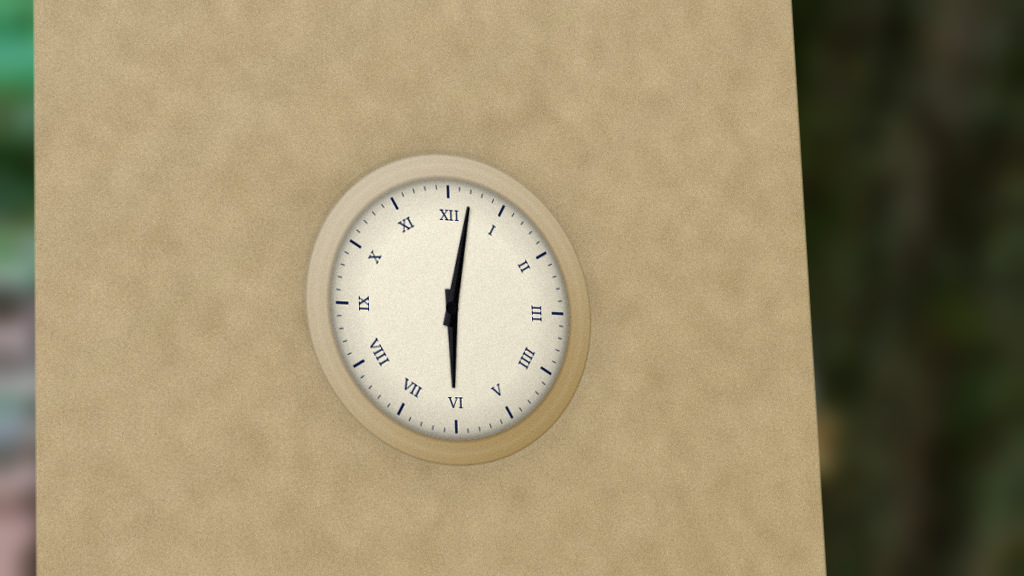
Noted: 6,02
